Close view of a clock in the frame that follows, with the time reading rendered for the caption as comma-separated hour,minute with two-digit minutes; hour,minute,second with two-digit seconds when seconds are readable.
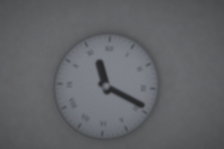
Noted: 11,19
